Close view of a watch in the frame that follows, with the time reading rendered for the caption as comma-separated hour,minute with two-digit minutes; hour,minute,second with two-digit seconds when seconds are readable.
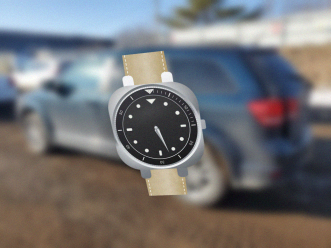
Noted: 5,27
